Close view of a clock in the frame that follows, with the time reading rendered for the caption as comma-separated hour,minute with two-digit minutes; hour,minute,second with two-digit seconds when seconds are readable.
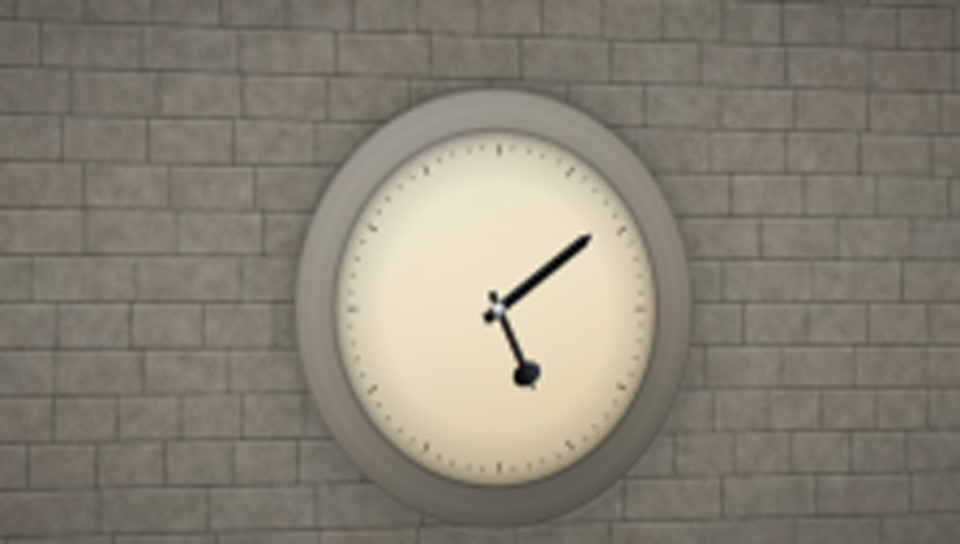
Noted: 5,09
